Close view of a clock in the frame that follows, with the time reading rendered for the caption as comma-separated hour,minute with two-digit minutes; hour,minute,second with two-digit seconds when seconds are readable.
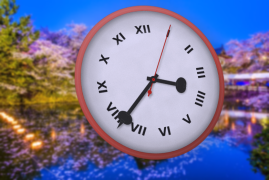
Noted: 3,38,05
